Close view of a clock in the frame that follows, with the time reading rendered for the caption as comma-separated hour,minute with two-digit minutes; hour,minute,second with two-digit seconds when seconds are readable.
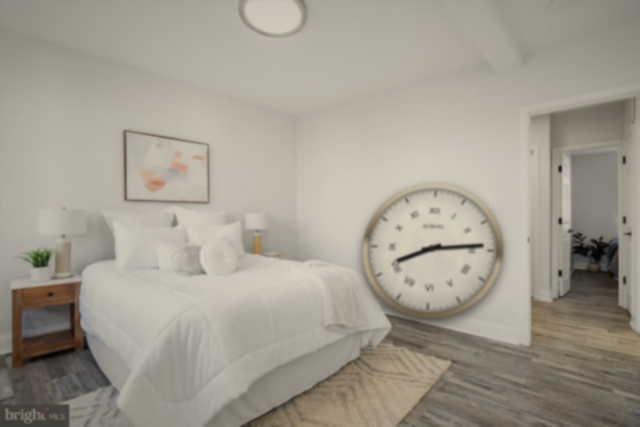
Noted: 8,14
